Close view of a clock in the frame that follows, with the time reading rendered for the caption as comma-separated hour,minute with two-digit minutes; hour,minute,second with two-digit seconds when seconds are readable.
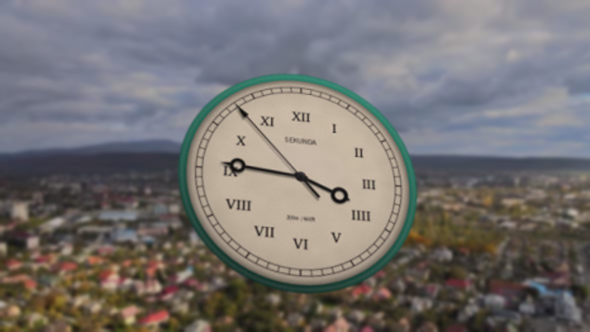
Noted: 3,45,53
